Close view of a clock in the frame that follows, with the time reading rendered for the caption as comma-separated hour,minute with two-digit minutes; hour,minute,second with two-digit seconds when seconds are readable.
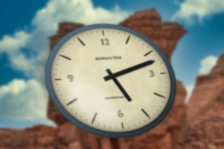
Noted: 5,12
